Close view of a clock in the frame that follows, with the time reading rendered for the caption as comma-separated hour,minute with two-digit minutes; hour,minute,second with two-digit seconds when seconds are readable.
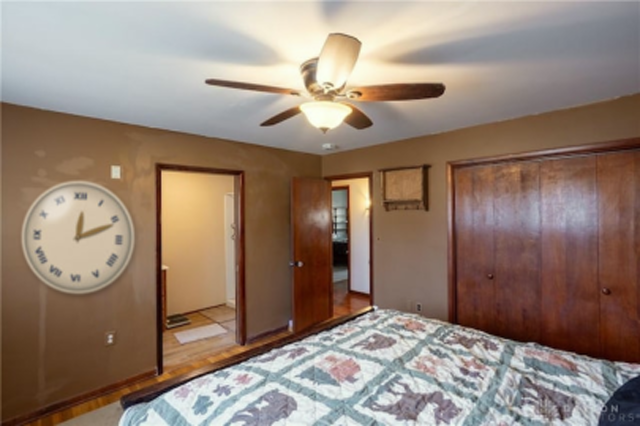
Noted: 12,11
